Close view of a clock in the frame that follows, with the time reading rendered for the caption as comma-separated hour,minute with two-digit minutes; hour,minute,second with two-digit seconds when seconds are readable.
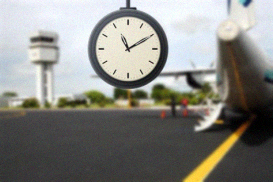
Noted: 11,10
